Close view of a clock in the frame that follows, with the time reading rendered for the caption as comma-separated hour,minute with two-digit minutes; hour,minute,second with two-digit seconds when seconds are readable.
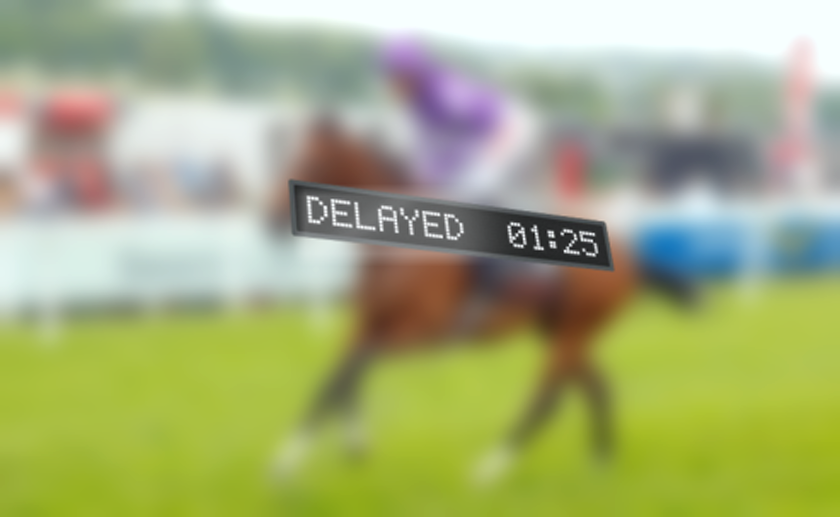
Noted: 1,25
